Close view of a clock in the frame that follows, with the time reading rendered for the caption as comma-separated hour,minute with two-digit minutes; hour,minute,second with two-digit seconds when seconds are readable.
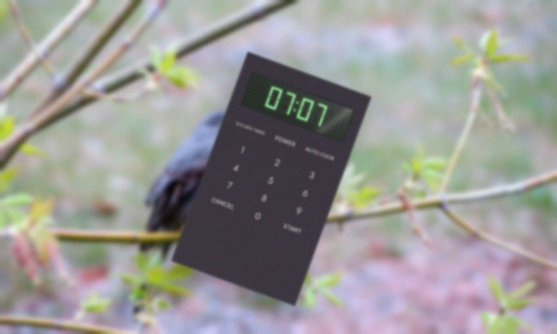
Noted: 7,07
